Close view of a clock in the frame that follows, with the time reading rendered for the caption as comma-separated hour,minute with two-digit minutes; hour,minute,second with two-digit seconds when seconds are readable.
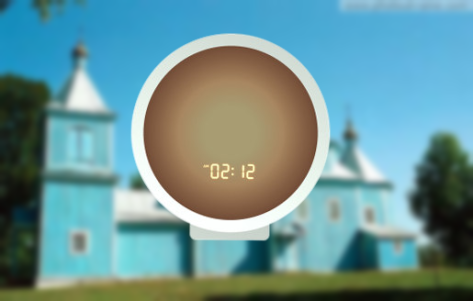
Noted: 2,12
